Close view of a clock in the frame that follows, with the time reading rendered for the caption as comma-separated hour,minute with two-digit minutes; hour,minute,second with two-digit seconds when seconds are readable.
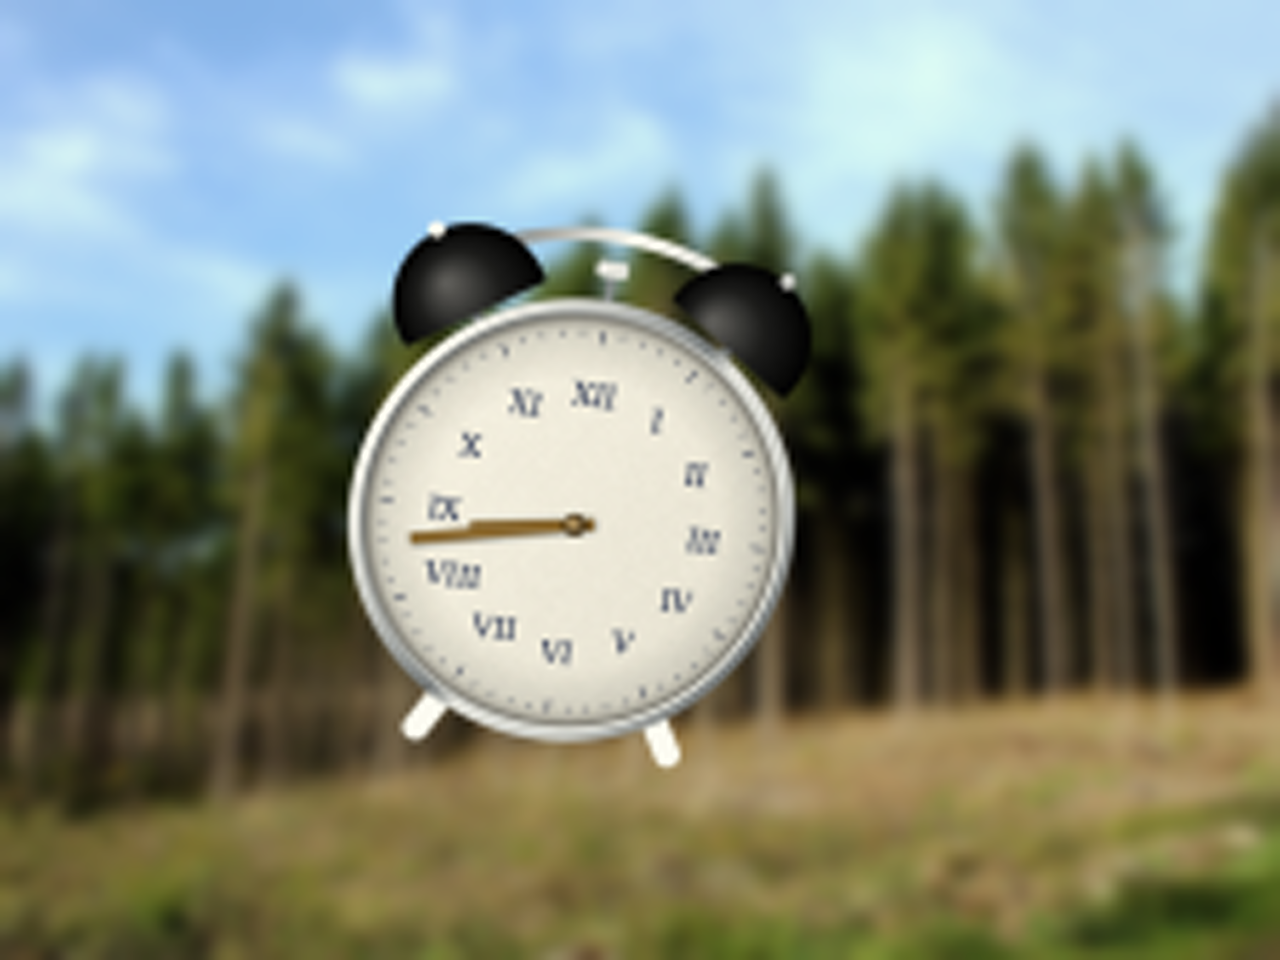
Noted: 8,43
